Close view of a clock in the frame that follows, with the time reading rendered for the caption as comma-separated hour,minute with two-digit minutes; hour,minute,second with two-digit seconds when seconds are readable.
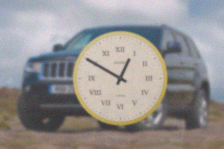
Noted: 12,50
